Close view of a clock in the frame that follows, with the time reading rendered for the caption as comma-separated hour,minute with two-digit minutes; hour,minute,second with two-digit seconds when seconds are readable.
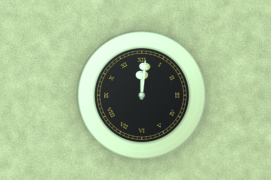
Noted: 12,01
